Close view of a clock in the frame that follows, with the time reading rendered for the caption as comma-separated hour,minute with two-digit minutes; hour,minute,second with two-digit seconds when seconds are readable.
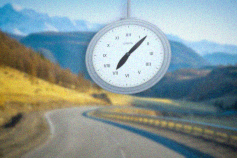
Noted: 7,07
